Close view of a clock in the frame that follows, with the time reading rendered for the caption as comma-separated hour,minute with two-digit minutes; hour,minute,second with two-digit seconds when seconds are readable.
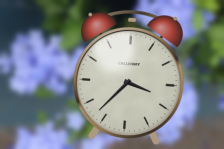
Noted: 3,37
